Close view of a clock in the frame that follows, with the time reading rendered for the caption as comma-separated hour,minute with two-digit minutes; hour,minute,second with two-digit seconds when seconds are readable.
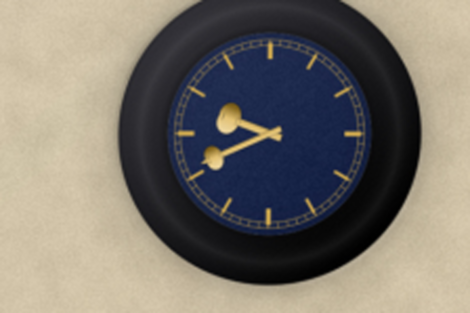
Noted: 9,41
